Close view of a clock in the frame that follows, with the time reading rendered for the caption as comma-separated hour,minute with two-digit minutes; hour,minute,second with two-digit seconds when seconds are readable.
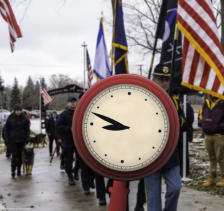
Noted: 8,48
